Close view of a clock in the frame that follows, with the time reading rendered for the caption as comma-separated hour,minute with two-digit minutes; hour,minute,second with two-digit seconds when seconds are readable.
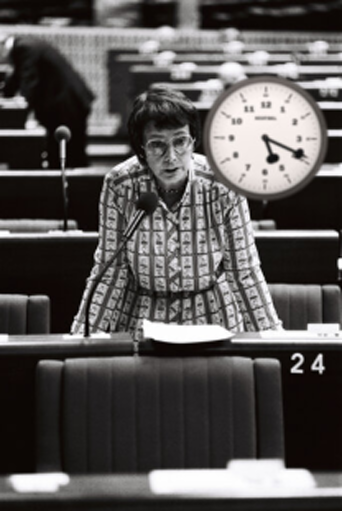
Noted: 5,19
